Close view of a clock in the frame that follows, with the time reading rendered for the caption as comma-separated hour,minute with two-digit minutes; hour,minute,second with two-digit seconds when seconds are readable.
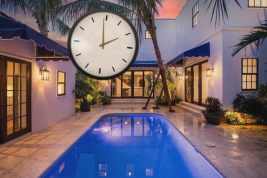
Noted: 1,59
